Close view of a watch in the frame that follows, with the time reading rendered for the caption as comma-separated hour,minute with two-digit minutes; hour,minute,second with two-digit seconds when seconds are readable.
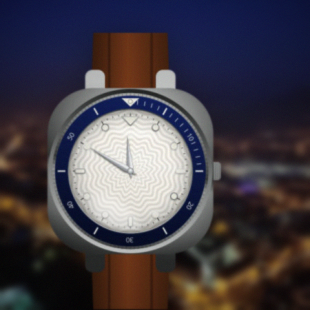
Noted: 11,50
